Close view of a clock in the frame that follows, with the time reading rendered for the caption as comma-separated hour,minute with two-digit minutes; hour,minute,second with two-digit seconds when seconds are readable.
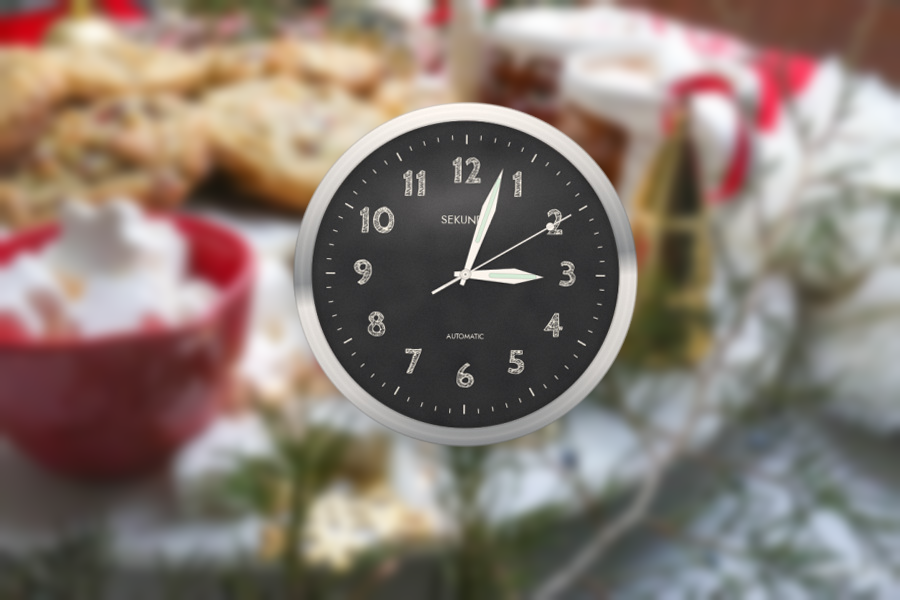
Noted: 3,03,10
